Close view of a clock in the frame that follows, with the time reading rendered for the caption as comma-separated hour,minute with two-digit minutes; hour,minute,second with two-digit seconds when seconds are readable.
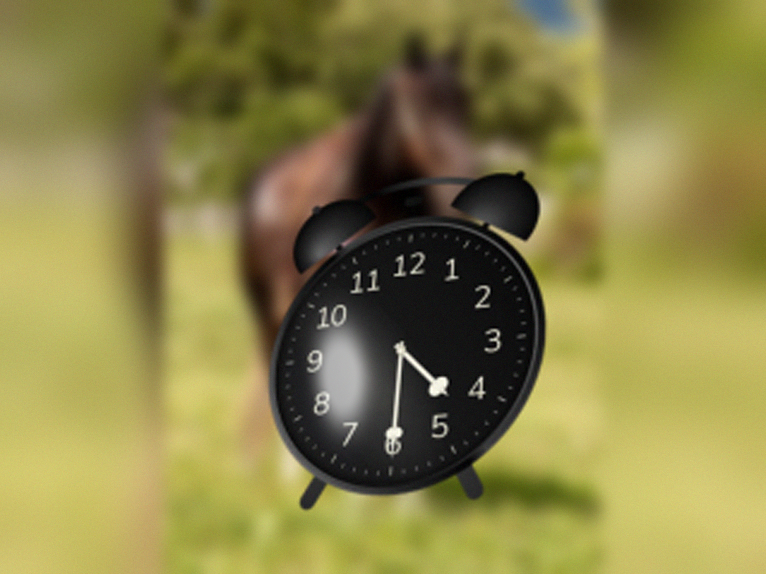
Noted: 4,30
